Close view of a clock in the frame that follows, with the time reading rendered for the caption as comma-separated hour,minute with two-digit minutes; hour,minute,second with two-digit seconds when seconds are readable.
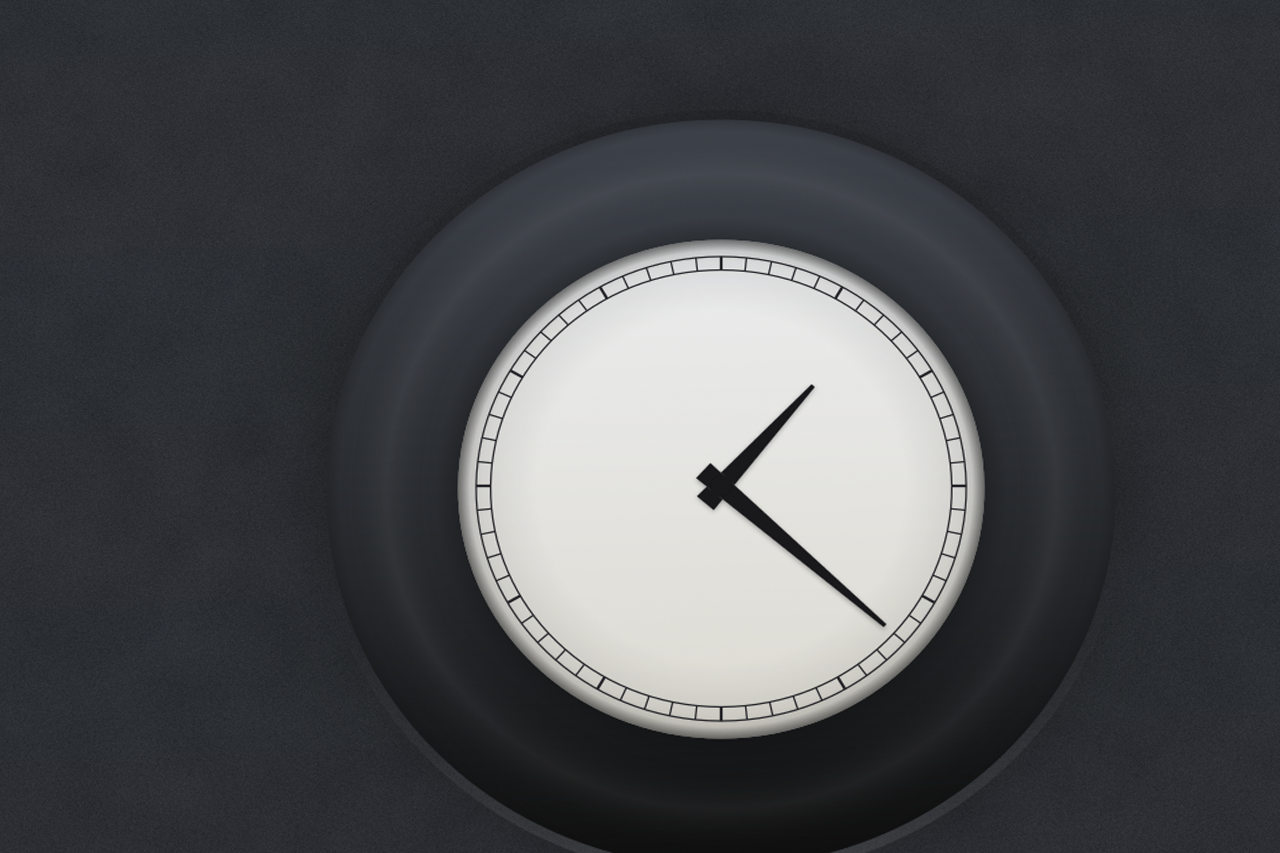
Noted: 1,22
